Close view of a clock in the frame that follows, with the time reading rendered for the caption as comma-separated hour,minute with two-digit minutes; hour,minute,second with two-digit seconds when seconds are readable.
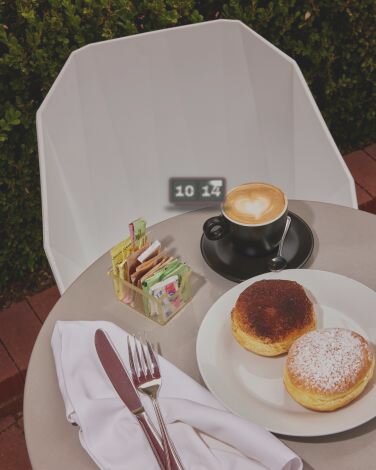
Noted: 10,14
